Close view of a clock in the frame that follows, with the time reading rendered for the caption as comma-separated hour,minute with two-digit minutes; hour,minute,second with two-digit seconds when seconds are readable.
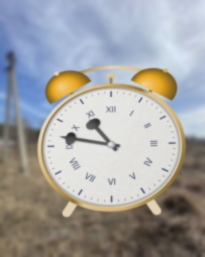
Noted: 10,47
